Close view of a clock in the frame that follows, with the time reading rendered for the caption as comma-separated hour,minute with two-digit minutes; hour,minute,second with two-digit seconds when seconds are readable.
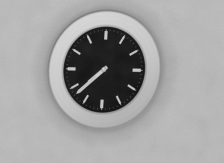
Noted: 7,38
